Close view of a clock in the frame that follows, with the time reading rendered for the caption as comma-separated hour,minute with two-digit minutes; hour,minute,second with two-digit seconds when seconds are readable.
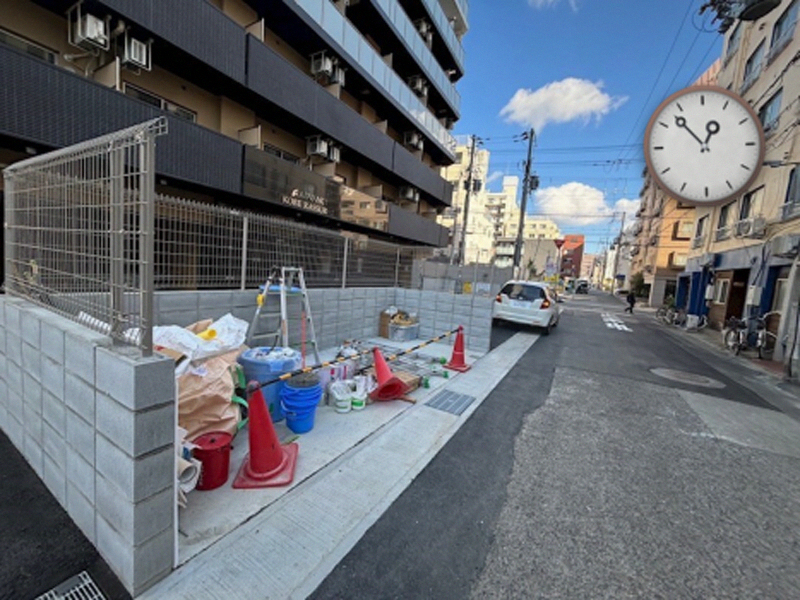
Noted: 12,53
